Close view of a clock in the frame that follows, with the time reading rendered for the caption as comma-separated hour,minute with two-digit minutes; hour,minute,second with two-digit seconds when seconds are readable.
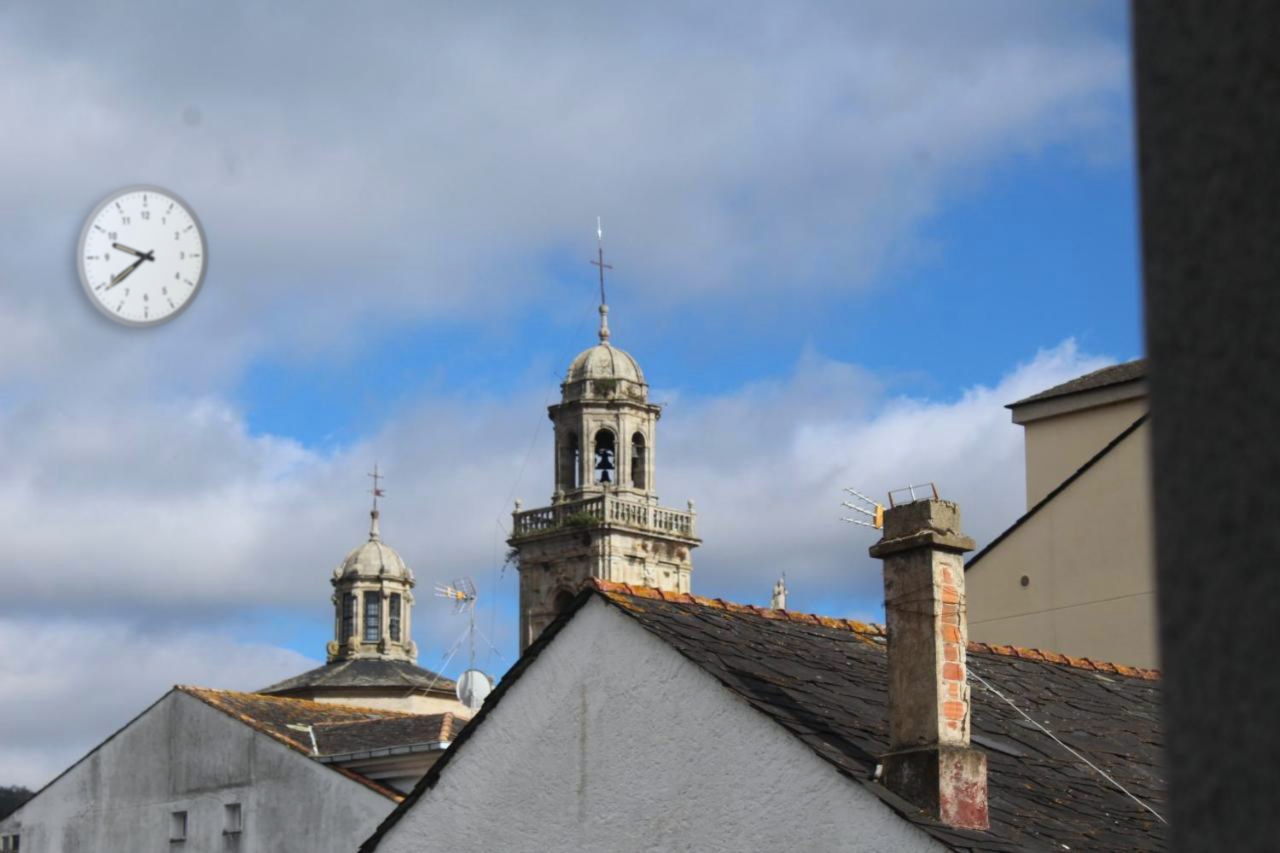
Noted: 9,39
